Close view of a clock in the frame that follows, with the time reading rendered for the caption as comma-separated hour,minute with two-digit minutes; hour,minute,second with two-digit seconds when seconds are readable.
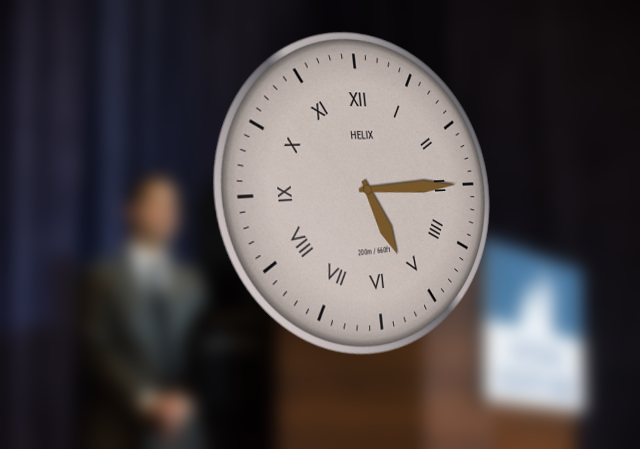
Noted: 5,15
